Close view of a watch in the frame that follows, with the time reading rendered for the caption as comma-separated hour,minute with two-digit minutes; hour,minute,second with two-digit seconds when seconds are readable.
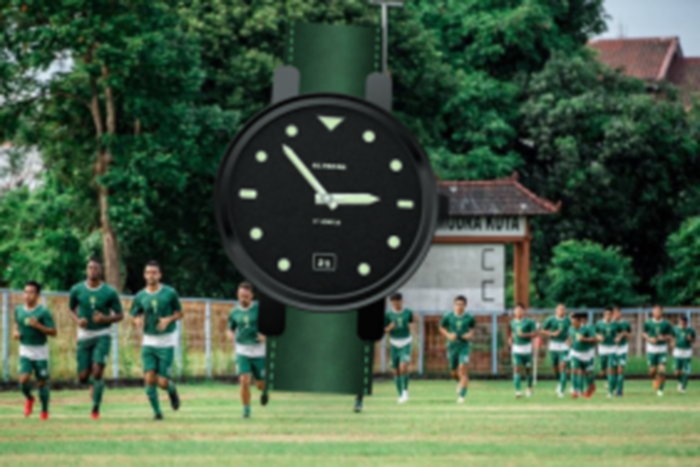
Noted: 2,53
